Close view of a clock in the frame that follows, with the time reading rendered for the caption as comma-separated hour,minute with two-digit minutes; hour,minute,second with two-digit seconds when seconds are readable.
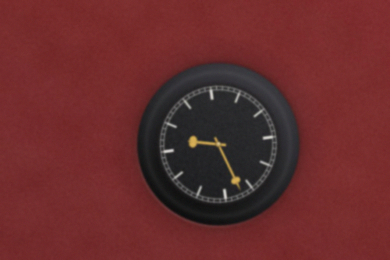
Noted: 9,27
